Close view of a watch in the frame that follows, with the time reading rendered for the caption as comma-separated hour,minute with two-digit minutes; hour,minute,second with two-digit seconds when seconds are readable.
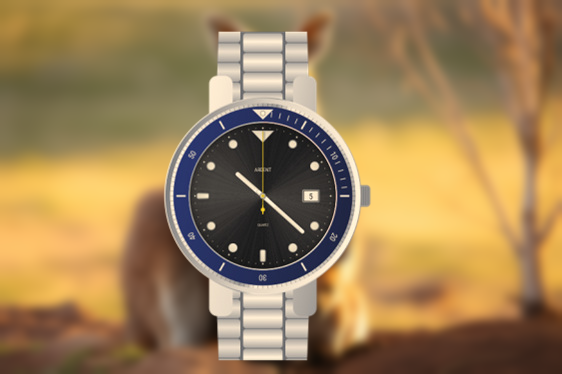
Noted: 10,22,00
